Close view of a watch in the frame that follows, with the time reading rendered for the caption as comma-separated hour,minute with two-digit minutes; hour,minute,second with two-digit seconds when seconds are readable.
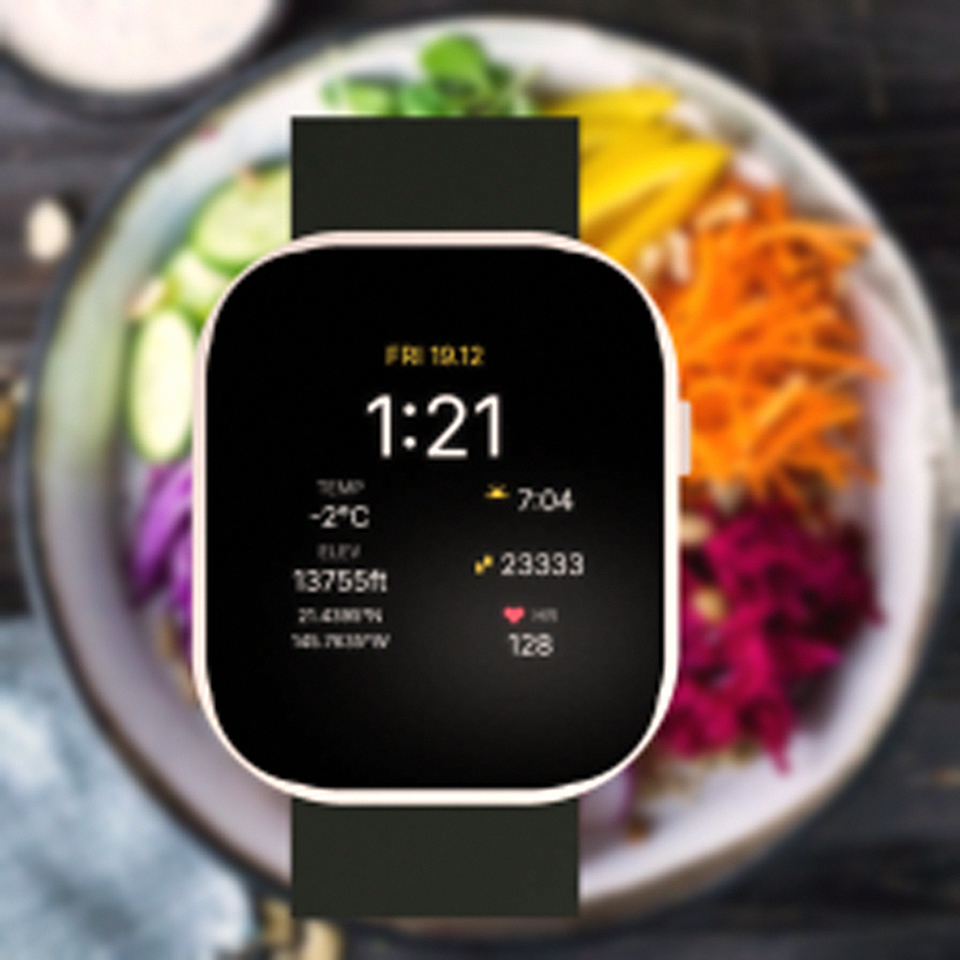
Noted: 1,21
